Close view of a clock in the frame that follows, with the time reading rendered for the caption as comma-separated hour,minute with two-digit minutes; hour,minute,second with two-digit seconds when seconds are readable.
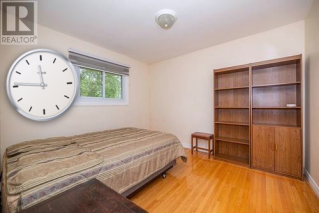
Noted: 11,46
